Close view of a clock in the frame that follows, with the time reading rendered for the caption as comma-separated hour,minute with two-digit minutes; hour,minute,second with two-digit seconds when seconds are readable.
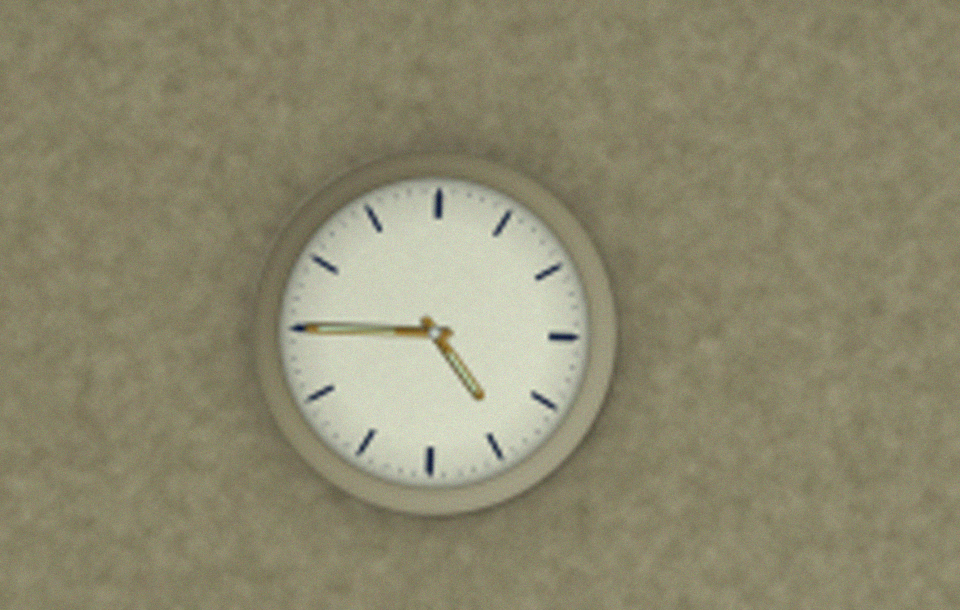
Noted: 4,45
